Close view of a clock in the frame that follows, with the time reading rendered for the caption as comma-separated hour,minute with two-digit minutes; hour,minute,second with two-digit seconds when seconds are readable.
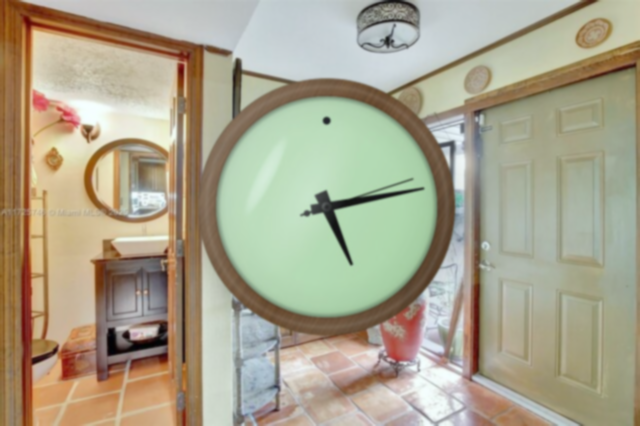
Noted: 5,13,12
